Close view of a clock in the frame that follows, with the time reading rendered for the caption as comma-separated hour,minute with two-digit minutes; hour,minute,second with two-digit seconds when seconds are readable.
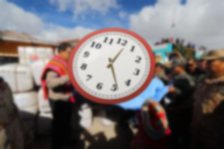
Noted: 12,24
